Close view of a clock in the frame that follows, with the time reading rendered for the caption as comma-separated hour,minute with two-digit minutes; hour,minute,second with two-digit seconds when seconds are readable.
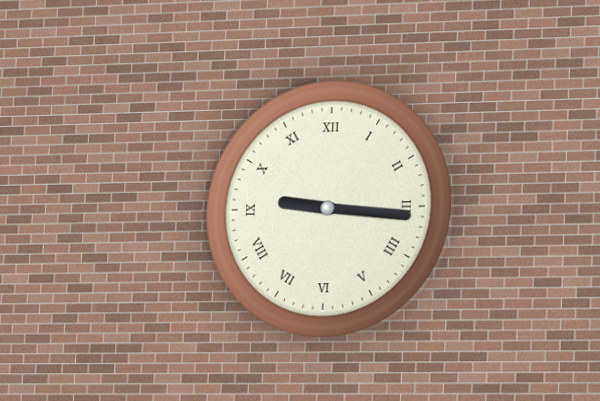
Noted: 9,16
